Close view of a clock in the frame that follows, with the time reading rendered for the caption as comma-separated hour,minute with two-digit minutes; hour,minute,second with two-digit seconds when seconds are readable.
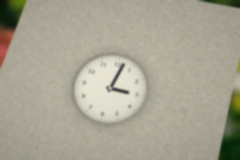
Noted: 3,02
